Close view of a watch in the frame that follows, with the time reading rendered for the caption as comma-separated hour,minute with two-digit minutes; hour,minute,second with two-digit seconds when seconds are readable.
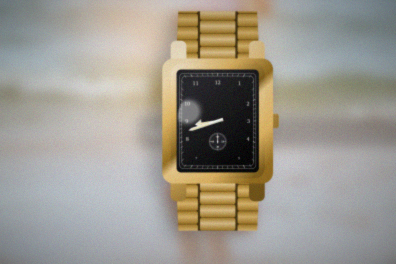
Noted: 8,42
